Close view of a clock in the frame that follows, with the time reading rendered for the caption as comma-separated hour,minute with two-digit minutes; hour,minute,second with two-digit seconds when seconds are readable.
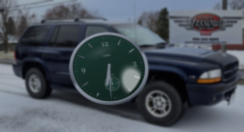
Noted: 6,31
